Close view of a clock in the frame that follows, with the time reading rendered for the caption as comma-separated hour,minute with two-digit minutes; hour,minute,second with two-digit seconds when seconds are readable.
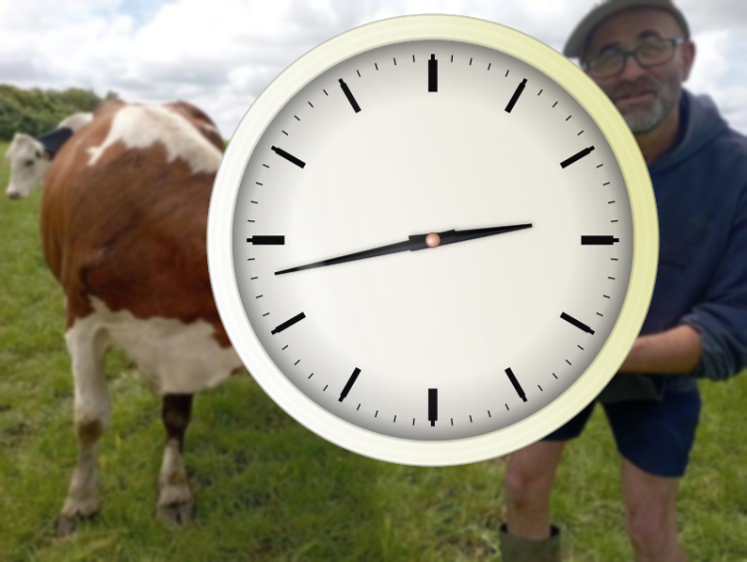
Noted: 2,43
